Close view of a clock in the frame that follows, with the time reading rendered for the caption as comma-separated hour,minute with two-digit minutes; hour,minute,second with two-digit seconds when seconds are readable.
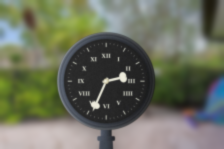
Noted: 2,34
